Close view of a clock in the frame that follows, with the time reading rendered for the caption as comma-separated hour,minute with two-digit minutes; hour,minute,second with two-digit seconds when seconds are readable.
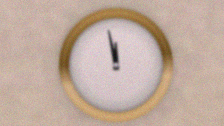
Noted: 11,58
